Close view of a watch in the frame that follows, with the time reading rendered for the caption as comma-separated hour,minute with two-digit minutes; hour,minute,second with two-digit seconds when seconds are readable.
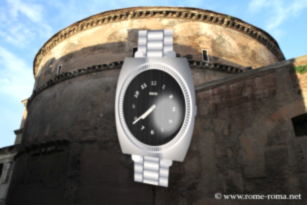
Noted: 7,39
